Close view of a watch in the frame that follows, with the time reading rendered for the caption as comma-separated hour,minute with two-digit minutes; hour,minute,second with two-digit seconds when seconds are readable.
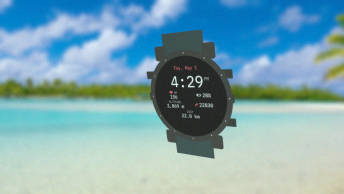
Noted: 4,29
